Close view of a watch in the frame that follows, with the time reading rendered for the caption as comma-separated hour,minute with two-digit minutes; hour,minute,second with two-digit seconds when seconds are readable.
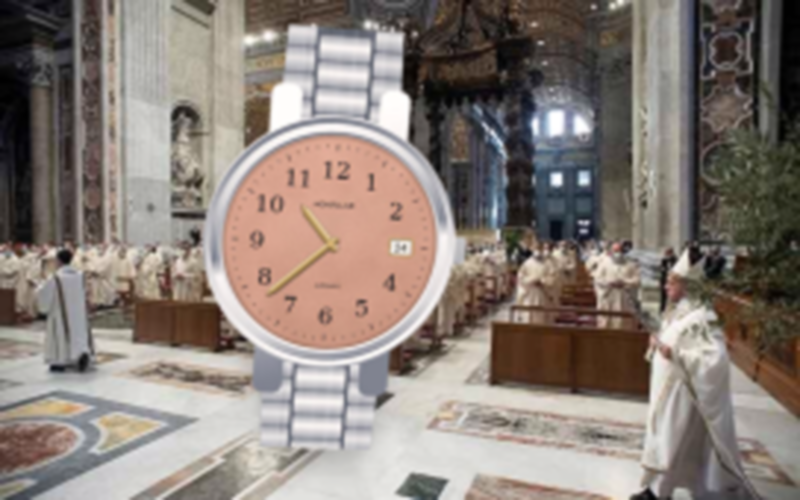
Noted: 10,38
